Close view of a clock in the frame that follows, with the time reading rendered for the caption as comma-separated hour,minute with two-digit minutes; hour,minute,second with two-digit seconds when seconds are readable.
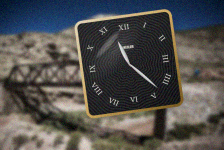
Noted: 11,23
